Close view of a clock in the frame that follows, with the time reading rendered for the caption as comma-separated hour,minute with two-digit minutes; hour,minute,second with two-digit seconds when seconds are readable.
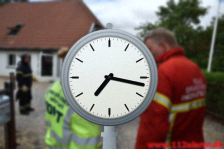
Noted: 7,17
